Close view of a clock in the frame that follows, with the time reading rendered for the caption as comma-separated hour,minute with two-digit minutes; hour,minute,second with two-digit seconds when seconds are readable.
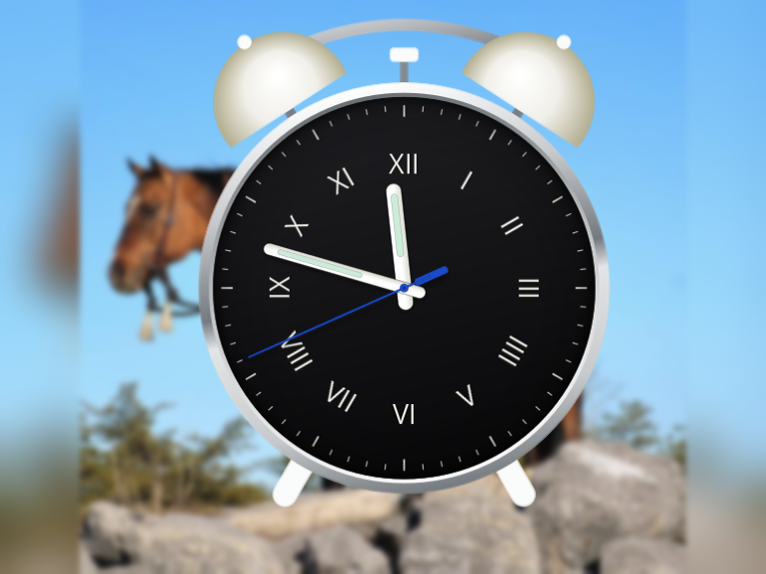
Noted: 11,47,41
